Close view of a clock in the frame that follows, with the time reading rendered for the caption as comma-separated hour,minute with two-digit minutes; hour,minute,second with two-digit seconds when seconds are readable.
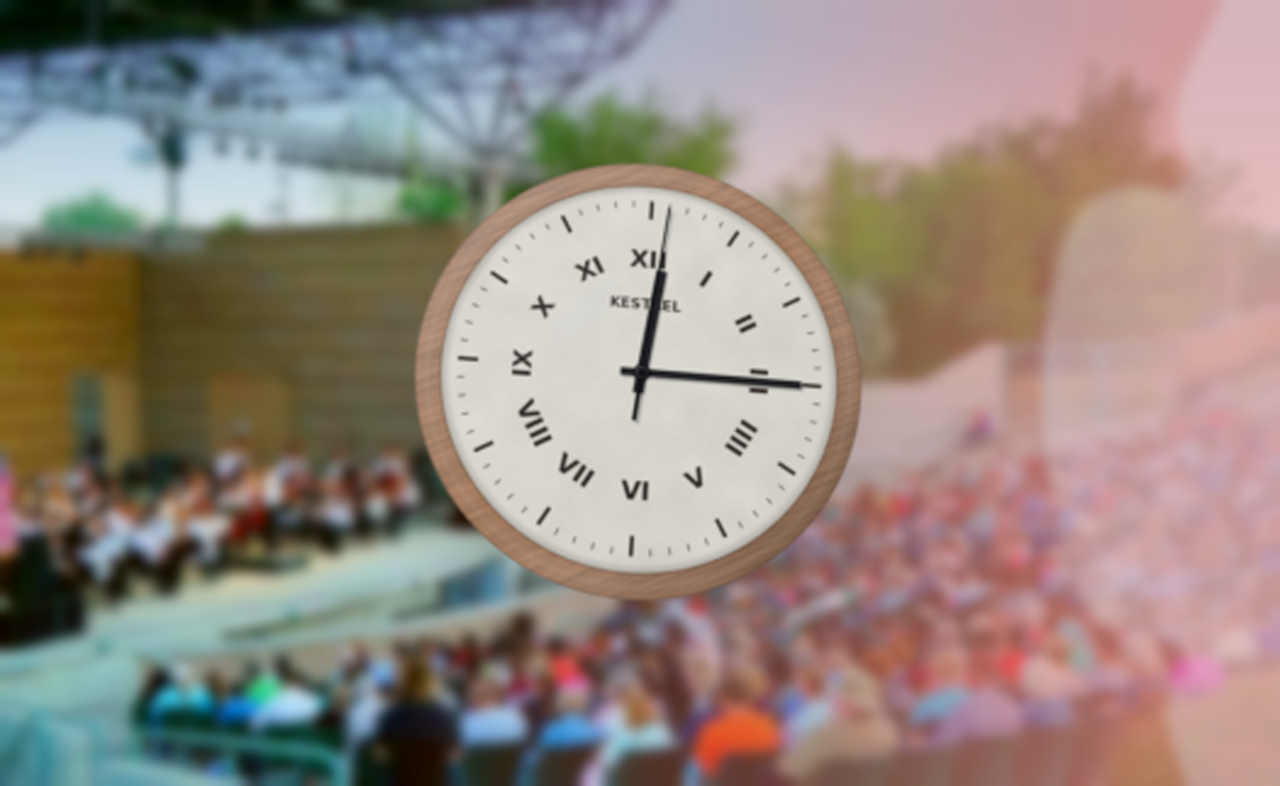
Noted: 12,15,01
